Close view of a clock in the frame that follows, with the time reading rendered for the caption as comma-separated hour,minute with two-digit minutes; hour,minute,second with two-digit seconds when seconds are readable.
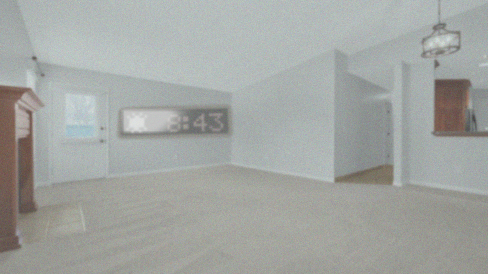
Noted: 8,43
